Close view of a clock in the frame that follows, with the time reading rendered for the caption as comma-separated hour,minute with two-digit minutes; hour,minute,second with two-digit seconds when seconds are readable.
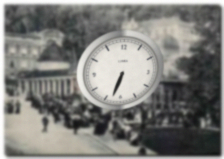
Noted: 6,33
